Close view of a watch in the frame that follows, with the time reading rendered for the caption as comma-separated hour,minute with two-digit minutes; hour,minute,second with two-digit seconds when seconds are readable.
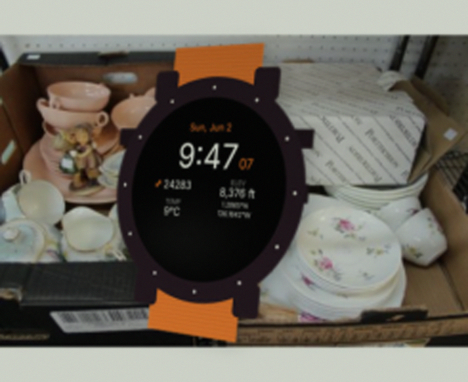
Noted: 9,47
